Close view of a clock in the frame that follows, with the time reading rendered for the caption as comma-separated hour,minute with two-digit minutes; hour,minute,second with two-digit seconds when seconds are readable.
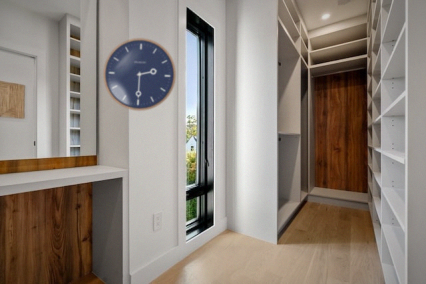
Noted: 2,30
